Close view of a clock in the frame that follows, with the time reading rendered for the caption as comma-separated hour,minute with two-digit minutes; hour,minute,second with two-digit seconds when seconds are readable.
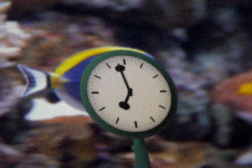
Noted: 6,58
